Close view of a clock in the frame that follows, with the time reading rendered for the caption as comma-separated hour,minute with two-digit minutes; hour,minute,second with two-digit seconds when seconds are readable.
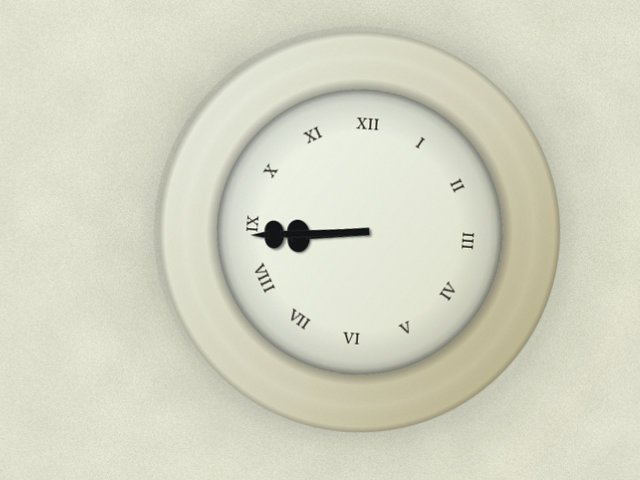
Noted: 8,44
